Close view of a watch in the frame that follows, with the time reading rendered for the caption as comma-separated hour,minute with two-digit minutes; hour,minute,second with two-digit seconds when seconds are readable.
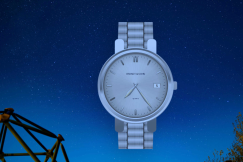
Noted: 7,24
